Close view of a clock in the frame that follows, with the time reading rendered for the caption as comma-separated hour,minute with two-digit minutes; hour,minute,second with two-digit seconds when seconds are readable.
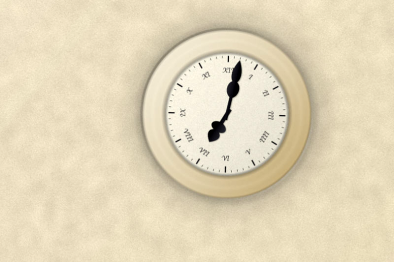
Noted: 7,02
